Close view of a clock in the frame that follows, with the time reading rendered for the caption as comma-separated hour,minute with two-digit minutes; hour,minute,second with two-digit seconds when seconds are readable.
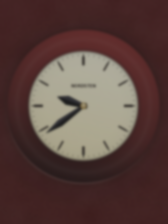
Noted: 9,39
